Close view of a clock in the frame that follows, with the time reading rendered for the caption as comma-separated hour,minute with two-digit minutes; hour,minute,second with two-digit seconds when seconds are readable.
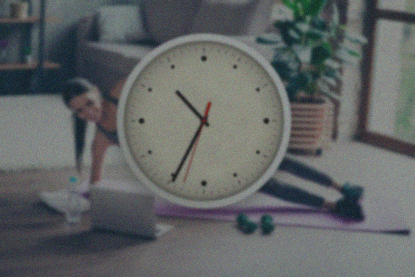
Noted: 10,34,33
